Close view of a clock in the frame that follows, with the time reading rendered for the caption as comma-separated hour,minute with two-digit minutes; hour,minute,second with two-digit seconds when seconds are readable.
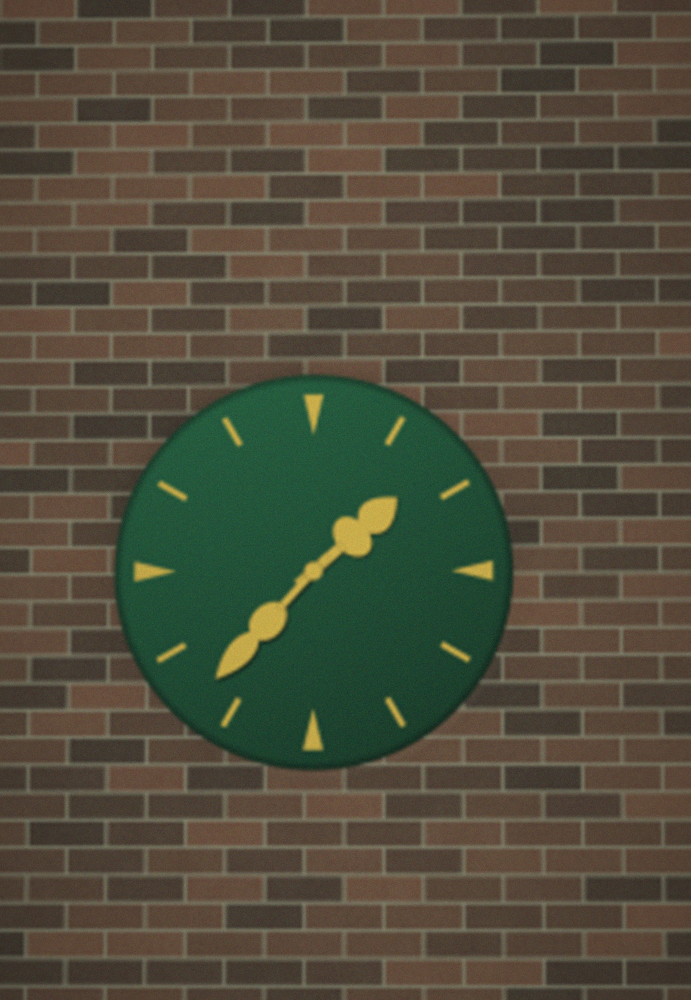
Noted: 1,37
